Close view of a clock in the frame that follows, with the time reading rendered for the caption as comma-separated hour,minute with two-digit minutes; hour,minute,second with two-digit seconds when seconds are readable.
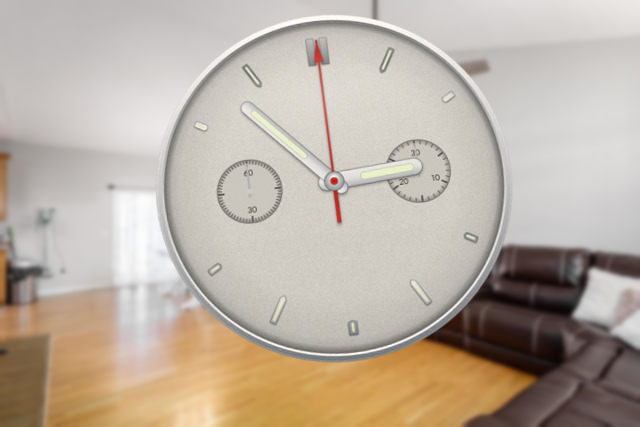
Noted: 2,53
